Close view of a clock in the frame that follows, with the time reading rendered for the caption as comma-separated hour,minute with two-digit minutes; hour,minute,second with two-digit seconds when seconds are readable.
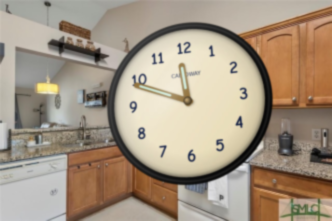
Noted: 11,49
